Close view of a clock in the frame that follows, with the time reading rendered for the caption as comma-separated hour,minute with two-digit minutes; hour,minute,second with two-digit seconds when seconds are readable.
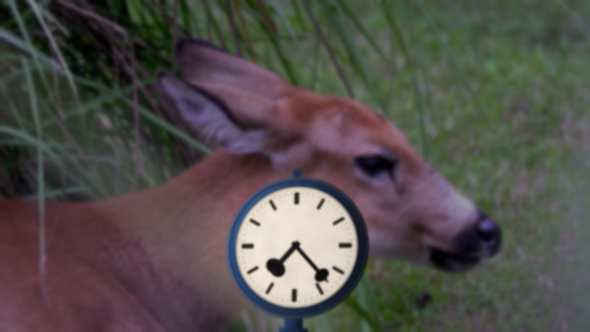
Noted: 7,23
